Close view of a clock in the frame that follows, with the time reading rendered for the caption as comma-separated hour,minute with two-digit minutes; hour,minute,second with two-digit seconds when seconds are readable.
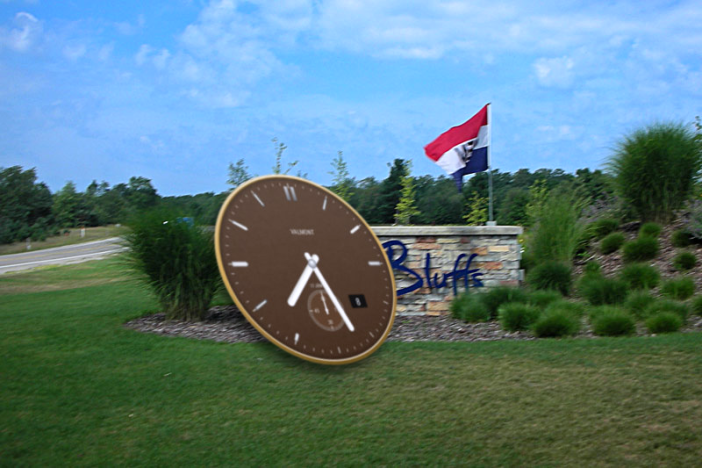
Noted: 7,27
